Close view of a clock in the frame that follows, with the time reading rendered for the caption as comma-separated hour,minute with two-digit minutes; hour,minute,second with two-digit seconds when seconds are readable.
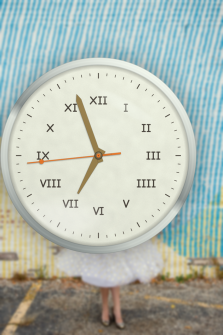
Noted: 6,56,44
